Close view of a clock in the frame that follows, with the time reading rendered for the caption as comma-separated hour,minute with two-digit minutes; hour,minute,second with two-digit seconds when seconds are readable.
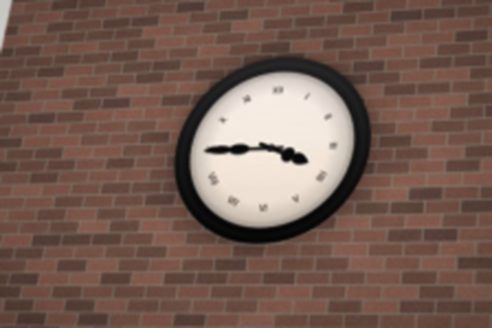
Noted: 3,45
